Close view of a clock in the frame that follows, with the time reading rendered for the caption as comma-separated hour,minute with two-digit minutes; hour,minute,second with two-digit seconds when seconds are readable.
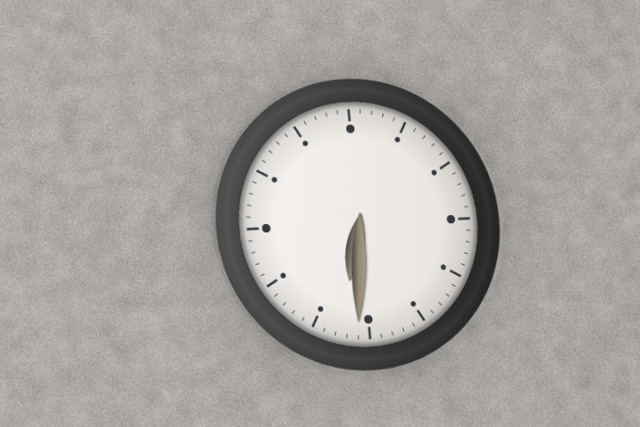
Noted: 6,31
